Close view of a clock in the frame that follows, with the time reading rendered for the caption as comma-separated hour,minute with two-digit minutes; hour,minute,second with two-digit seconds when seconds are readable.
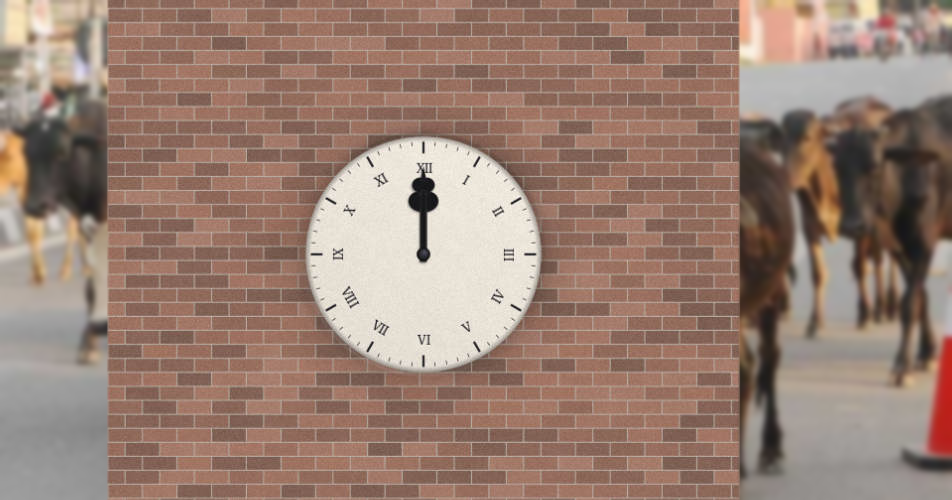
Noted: 12,00
